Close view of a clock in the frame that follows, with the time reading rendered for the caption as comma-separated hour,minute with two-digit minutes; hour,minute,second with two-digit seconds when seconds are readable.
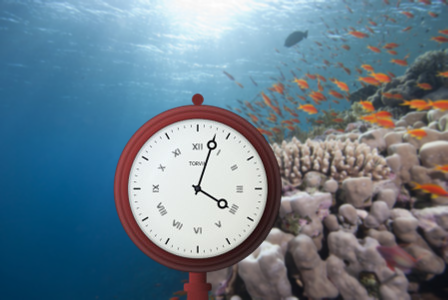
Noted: 4,03
